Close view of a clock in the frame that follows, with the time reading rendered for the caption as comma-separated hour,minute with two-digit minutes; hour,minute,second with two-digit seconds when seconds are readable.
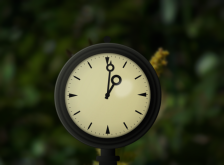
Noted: 1,01
